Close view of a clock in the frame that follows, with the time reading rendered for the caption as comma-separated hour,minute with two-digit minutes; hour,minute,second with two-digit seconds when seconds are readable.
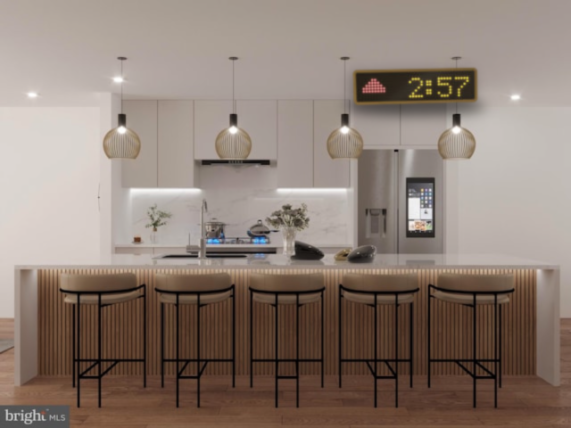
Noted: 2,57
